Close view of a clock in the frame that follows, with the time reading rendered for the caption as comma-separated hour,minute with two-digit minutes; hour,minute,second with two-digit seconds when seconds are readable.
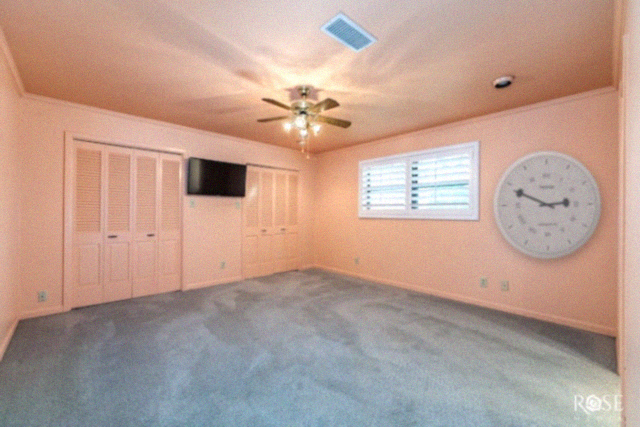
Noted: 2,49
